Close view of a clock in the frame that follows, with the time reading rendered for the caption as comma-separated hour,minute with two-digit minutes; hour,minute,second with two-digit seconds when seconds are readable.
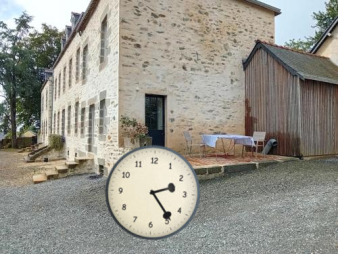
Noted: 2,24
